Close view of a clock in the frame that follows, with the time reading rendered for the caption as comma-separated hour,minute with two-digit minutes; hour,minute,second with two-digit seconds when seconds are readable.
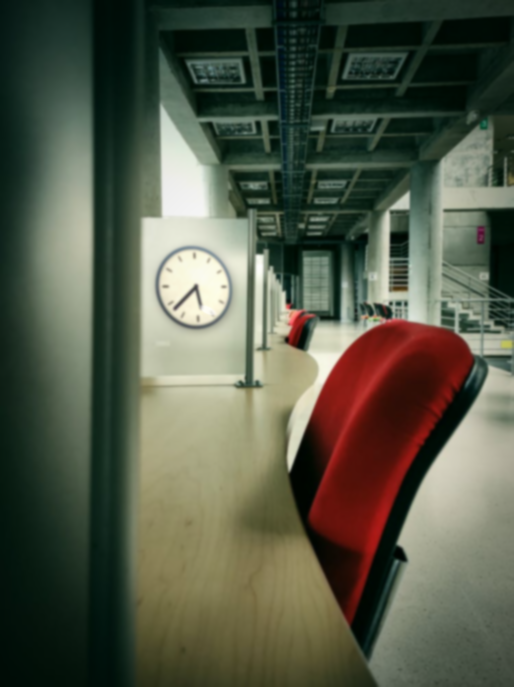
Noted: 5,38
